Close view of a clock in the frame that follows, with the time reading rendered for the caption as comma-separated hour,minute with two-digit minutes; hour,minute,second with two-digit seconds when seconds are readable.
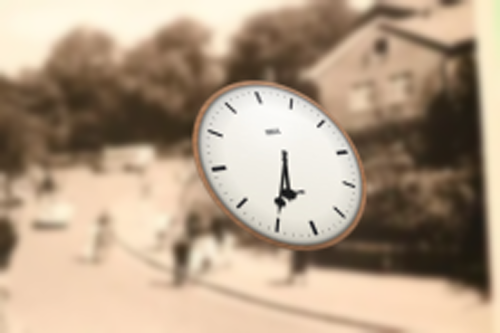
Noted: 6,35
